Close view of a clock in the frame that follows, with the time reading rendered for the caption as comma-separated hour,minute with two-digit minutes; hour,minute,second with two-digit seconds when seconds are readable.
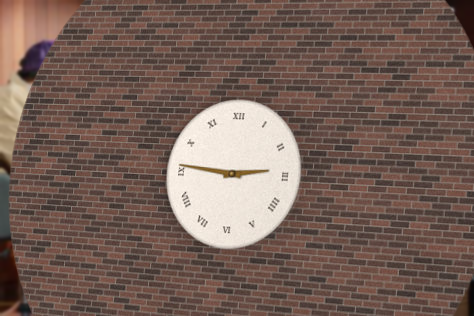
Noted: 2,46
